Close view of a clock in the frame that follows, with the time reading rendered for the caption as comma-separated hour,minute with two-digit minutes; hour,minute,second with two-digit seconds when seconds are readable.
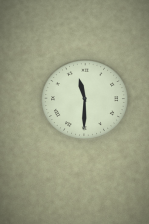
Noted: 11,30
